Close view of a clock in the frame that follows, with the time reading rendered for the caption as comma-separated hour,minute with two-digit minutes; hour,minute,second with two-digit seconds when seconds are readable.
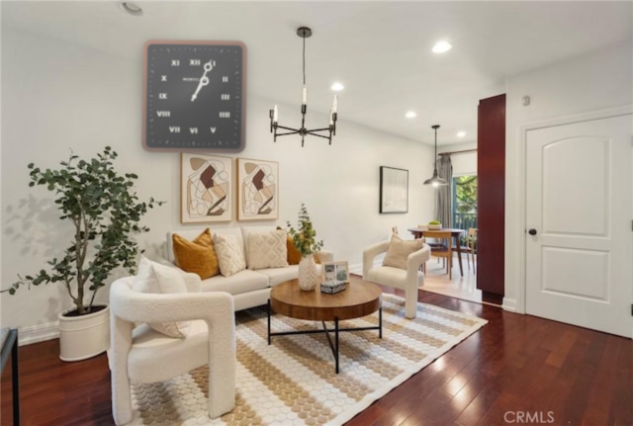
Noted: 1,04
